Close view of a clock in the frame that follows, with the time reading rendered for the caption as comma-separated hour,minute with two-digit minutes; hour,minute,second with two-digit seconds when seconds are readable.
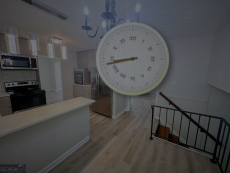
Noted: 8,43
